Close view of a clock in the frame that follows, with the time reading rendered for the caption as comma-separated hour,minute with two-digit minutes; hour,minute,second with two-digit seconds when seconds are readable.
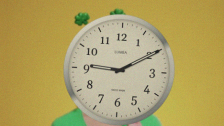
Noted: 9,10
